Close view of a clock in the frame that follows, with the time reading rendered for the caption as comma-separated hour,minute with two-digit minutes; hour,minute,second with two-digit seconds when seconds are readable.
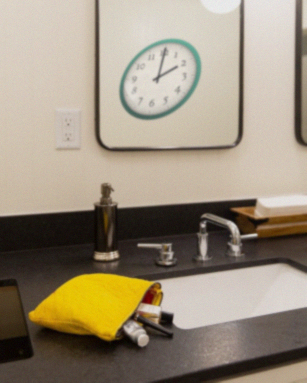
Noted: 2,00
